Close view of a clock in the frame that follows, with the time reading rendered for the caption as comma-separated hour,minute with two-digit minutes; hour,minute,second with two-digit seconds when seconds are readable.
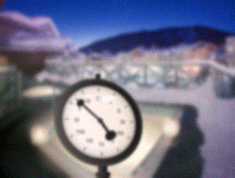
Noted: 4,52
